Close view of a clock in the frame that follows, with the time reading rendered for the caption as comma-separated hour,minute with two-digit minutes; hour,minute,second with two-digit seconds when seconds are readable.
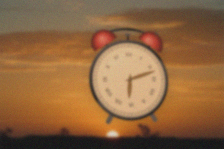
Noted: 6,12
